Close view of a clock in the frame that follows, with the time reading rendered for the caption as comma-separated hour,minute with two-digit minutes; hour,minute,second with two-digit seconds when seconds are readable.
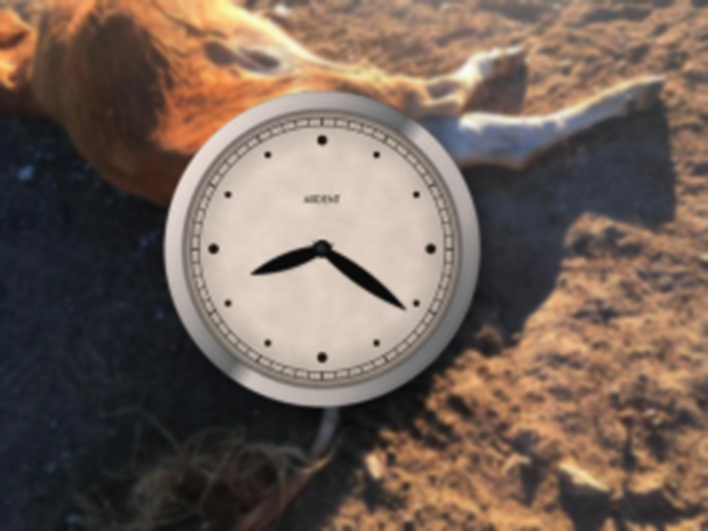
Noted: 8,21
